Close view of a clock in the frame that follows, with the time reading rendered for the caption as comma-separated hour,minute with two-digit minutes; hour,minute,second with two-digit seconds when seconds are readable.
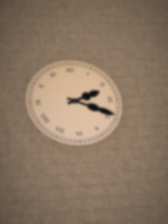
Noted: 2,19
